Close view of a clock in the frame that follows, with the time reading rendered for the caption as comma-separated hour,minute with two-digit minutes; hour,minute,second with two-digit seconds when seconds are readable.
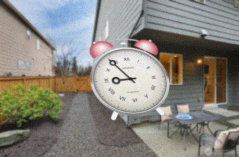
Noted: 8,54
